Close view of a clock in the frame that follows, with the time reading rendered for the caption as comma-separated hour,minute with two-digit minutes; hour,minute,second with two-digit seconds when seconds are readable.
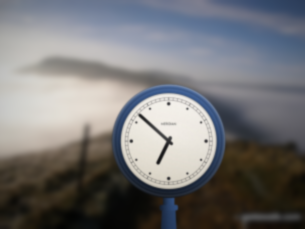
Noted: 6,52
